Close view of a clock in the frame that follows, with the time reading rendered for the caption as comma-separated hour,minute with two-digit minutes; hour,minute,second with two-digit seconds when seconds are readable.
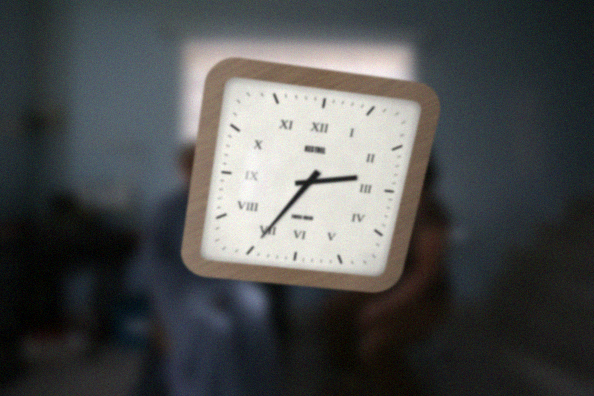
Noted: 2,35
